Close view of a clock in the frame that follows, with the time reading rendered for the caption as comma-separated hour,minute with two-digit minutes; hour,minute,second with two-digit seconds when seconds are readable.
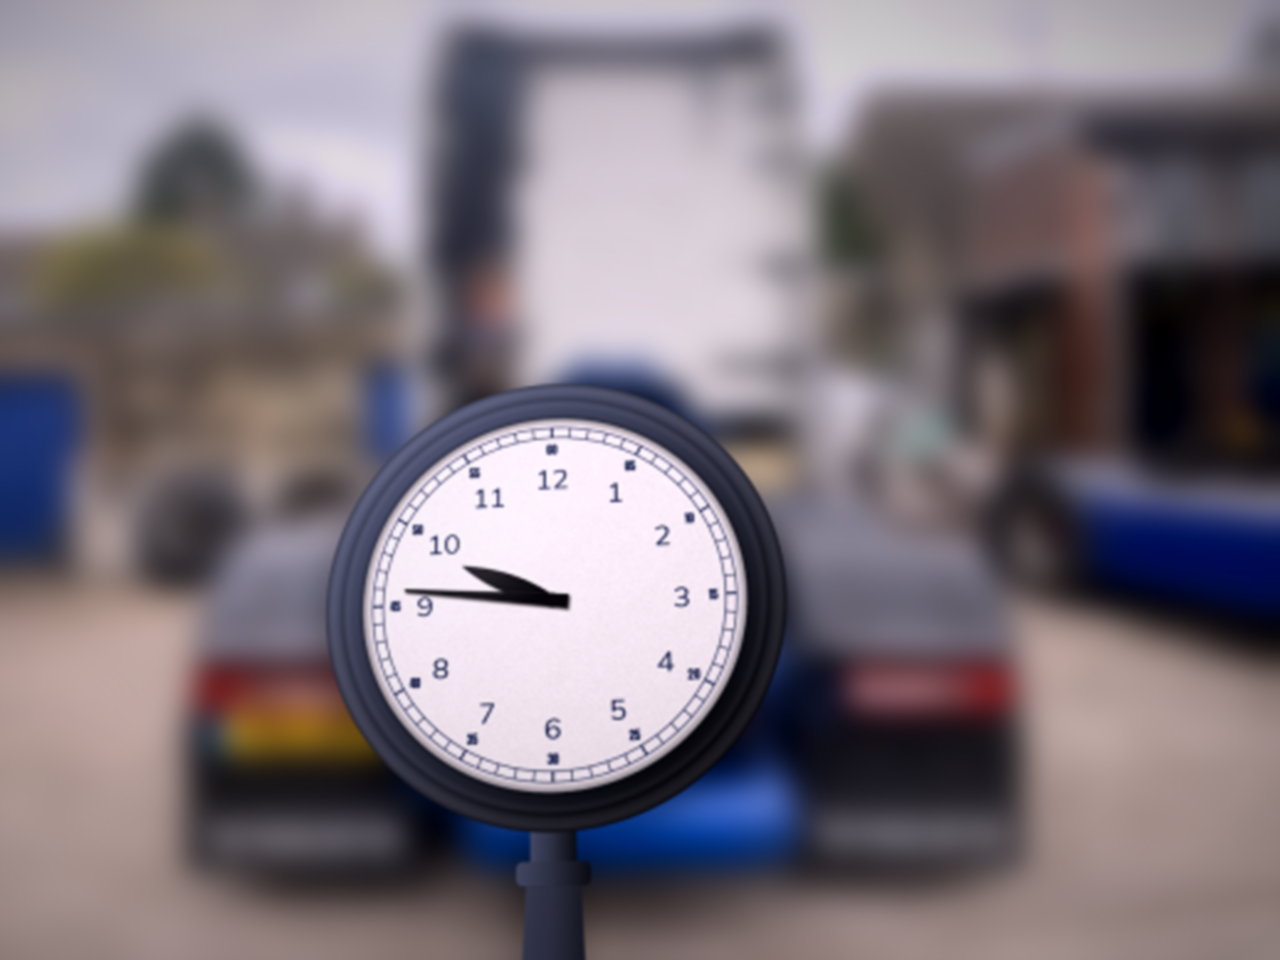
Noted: 9,46
